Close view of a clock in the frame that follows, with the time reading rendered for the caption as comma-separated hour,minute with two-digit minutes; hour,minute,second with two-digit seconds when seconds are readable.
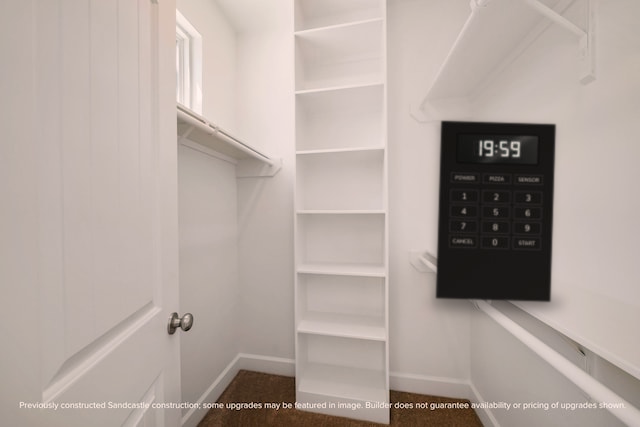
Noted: 19,59
